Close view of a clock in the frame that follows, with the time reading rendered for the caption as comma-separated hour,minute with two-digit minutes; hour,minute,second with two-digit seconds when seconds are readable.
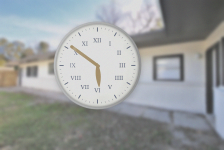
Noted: 5,51
